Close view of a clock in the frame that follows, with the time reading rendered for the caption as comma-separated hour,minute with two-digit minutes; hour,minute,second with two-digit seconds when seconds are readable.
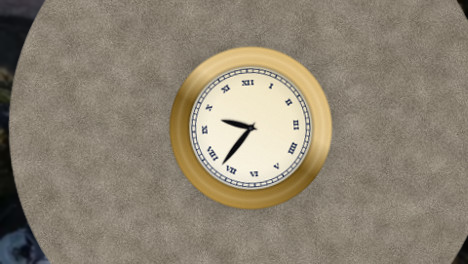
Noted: 9,37
